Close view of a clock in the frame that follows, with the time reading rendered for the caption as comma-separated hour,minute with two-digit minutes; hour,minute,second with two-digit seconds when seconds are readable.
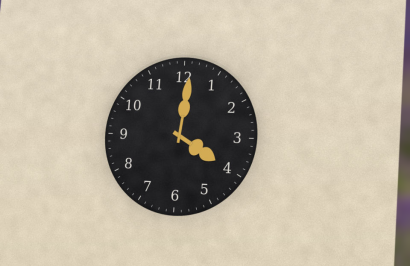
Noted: 4,01
